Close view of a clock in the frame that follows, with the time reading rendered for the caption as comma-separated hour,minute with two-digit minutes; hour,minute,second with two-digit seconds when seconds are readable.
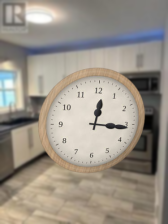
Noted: 12,16
